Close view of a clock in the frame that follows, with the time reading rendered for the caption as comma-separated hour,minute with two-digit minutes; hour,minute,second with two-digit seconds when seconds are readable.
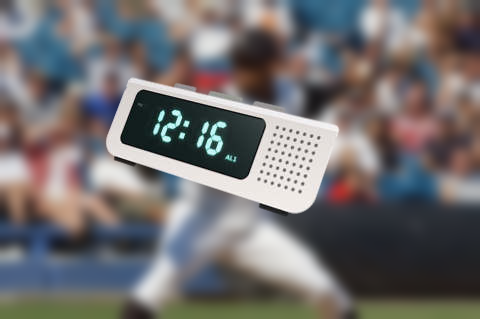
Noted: 12,16
